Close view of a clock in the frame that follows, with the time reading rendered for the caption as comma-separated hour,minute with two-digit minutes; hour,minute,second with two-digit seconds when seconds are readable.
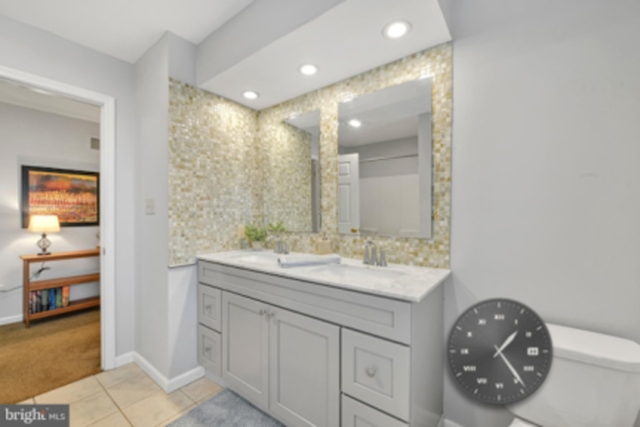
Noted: 1,24
